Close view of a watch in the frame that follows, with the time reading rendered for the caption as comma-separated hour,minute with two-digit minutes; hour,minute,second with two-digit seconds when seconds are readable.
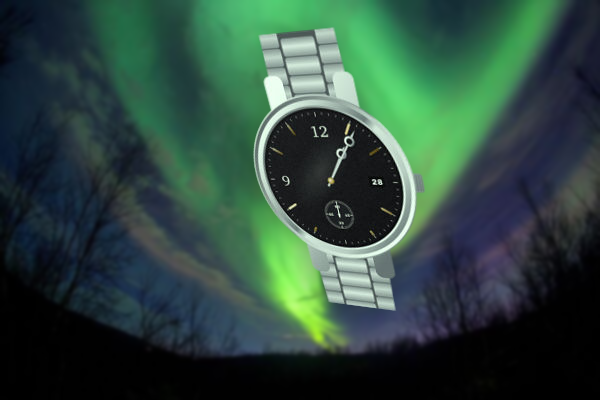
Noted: 1,06
